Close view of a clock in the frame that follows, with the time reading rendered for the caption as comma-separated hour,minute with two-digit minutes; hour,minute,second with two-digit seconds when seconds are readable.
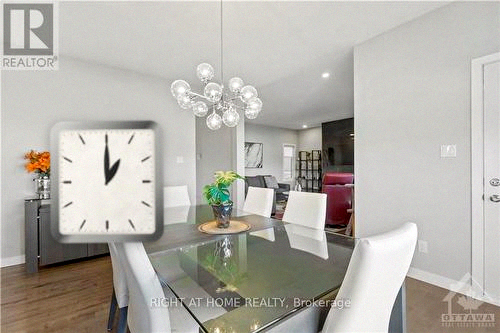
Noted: 1,00
